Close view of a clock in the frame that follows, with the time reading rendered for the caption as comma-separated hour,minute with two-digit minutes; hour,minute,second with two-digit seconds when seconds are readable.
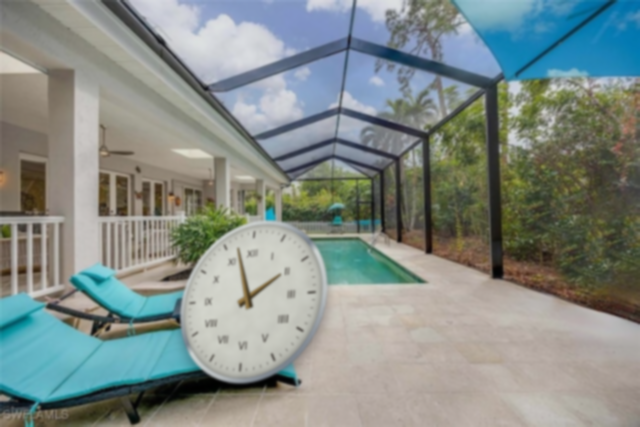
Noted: 1,57
